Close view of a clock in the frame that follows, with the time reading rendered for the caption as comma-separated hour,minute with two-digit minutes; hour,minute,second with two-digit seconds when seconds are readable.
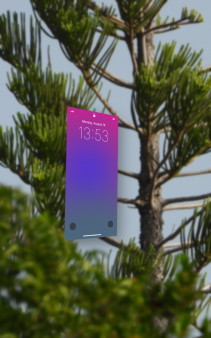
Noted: 13,53
